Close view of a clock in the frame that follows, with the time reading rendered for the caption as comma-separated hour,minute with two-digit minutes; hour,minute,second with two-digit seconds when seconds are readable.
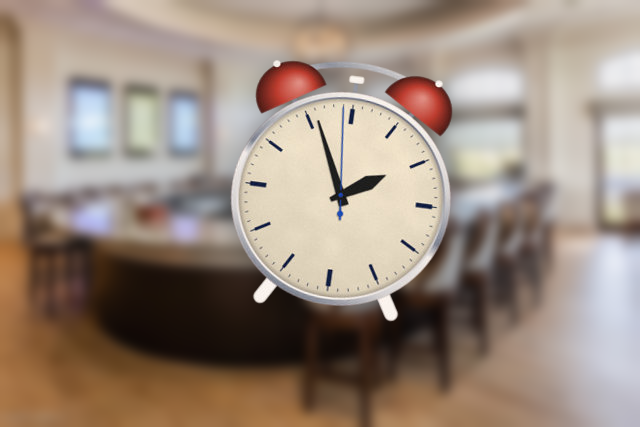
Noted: 1,55,59
